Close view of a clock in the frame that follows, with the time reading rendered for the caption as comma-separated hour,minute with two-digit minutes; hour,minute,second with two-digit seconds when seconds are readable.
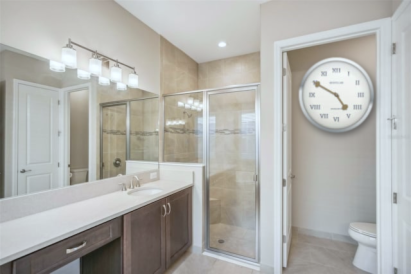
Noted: 4,50
